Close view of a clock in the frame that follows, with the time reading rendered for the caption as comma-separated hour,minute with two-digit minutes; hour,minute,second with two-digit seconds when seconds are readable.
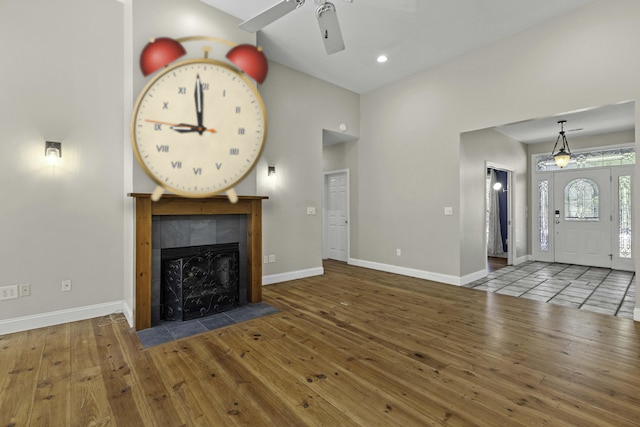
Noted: 8,58,46
